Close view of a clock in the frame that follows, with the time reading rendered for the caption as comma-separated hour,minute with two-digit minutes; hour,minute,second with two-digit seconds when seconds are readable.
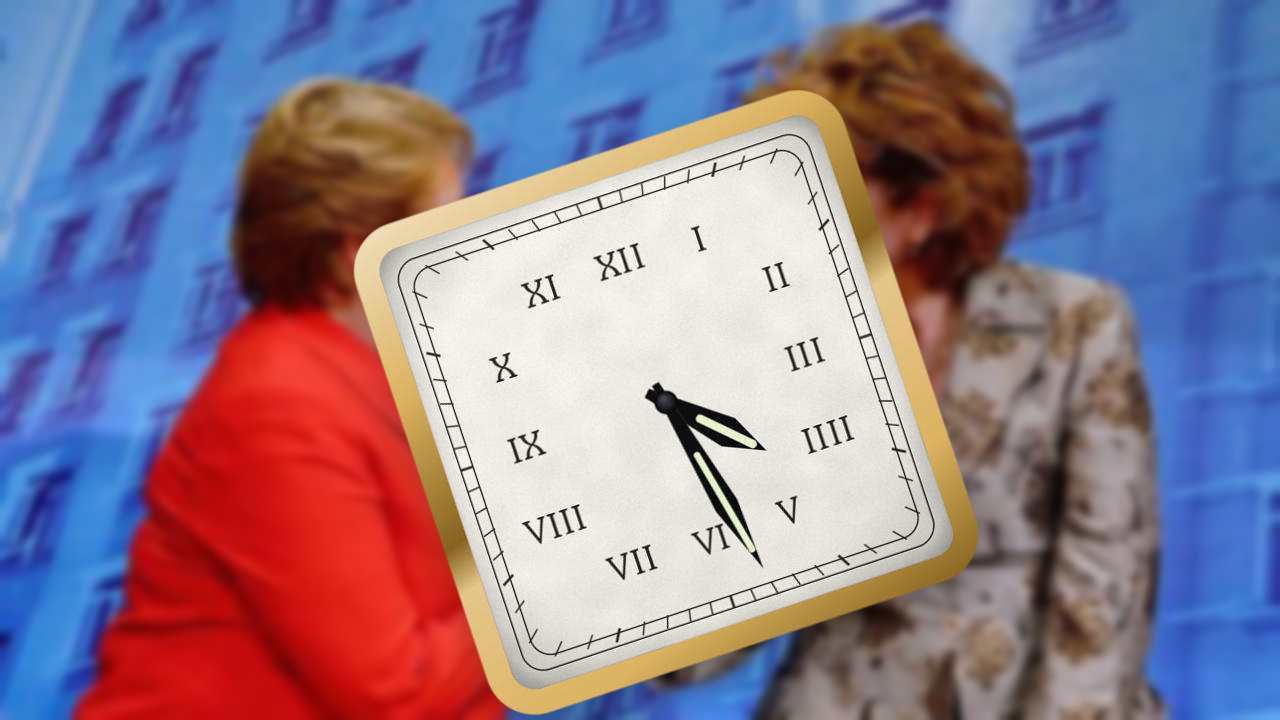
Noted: 4,28
